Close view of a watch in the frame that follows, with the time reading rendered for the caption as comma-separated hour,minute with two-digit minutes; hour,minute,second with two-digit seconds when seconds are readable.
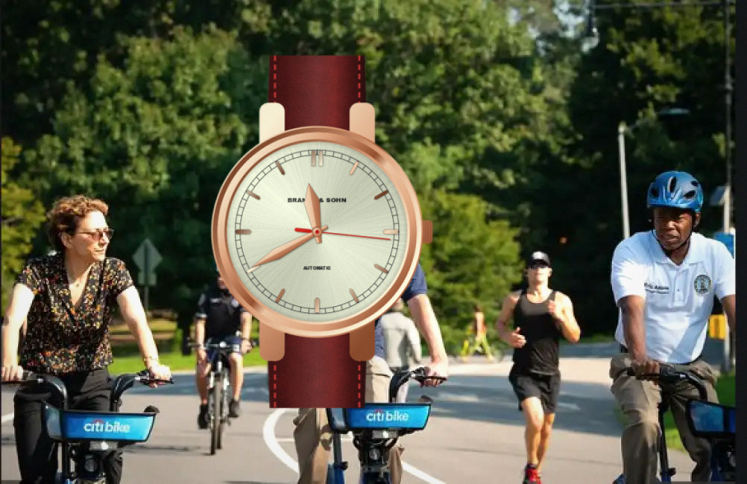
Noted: 11,40,16
